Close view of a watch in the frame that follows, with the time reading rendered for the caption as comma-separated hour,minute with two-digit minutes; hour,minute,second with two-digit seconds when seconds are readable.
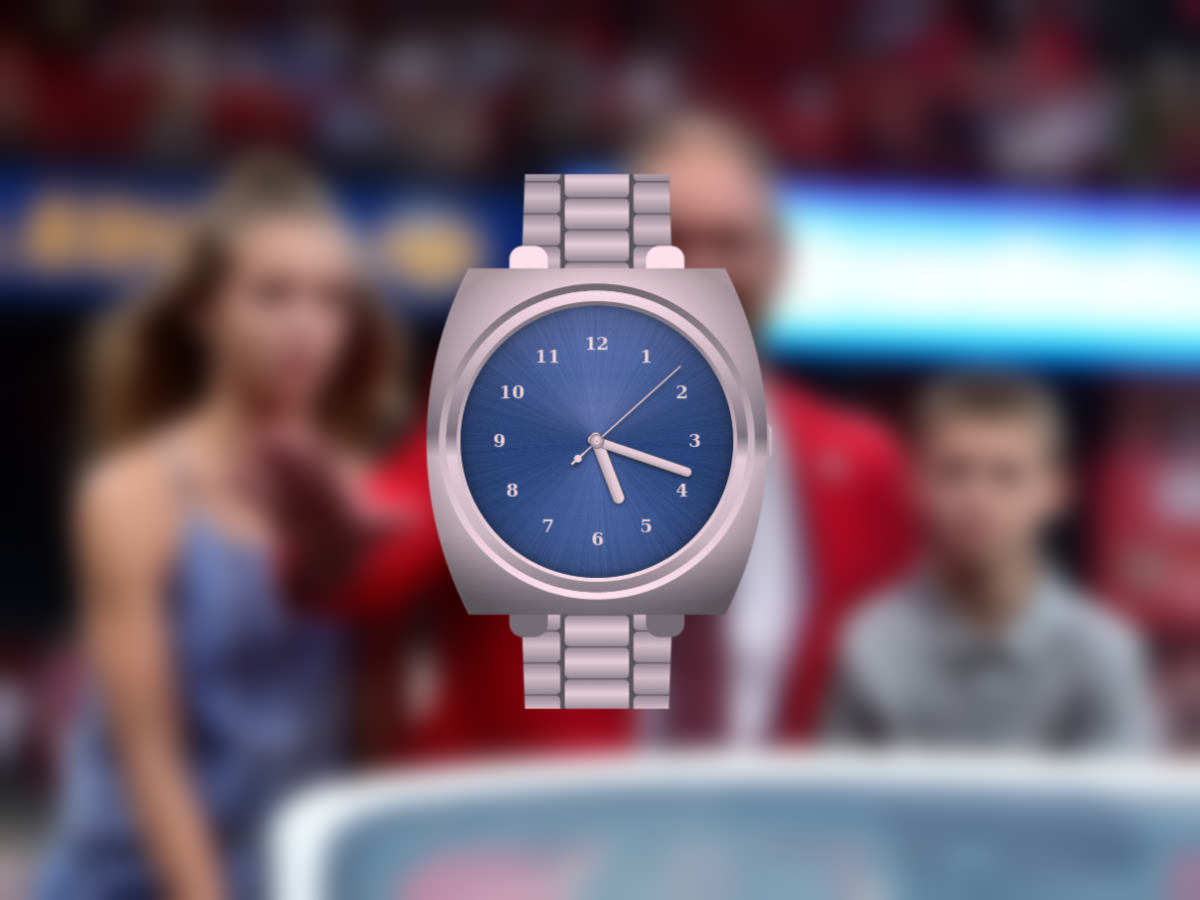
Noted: 5,18,08
